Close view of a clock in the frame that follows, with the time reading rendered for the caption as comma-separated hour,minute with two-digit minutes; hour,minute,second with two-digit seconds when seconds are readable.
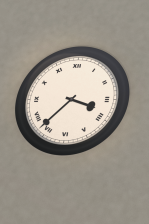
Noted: 3,37
